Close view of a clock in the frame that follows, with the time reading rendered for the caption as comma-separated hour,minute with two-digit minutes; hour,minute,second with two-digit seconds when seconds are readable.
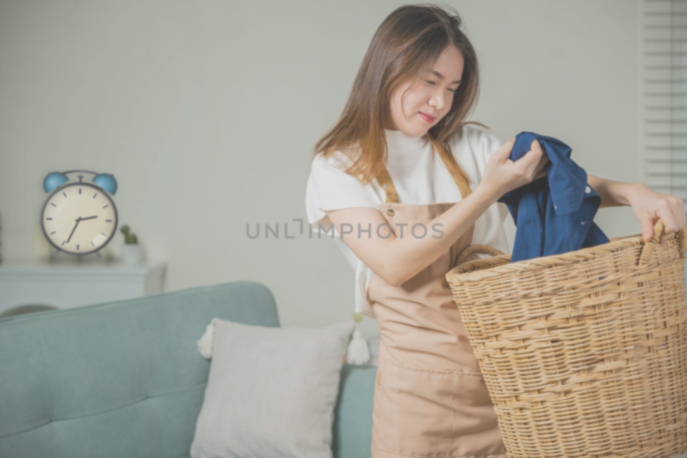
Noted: 2,34
